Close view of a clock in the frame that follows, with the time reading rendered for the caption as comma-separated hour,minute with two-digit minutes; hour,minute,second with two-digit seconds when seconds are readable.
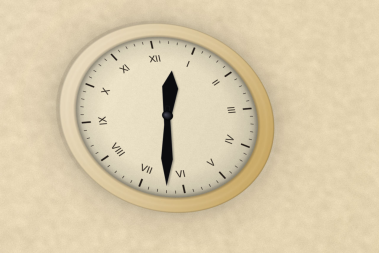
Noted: 12,32
